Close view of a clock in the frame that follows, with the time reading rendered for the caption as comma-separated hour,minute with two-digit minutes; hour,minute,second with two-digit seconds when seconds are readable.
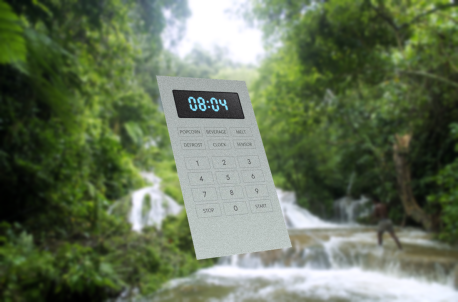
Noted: 8,04
